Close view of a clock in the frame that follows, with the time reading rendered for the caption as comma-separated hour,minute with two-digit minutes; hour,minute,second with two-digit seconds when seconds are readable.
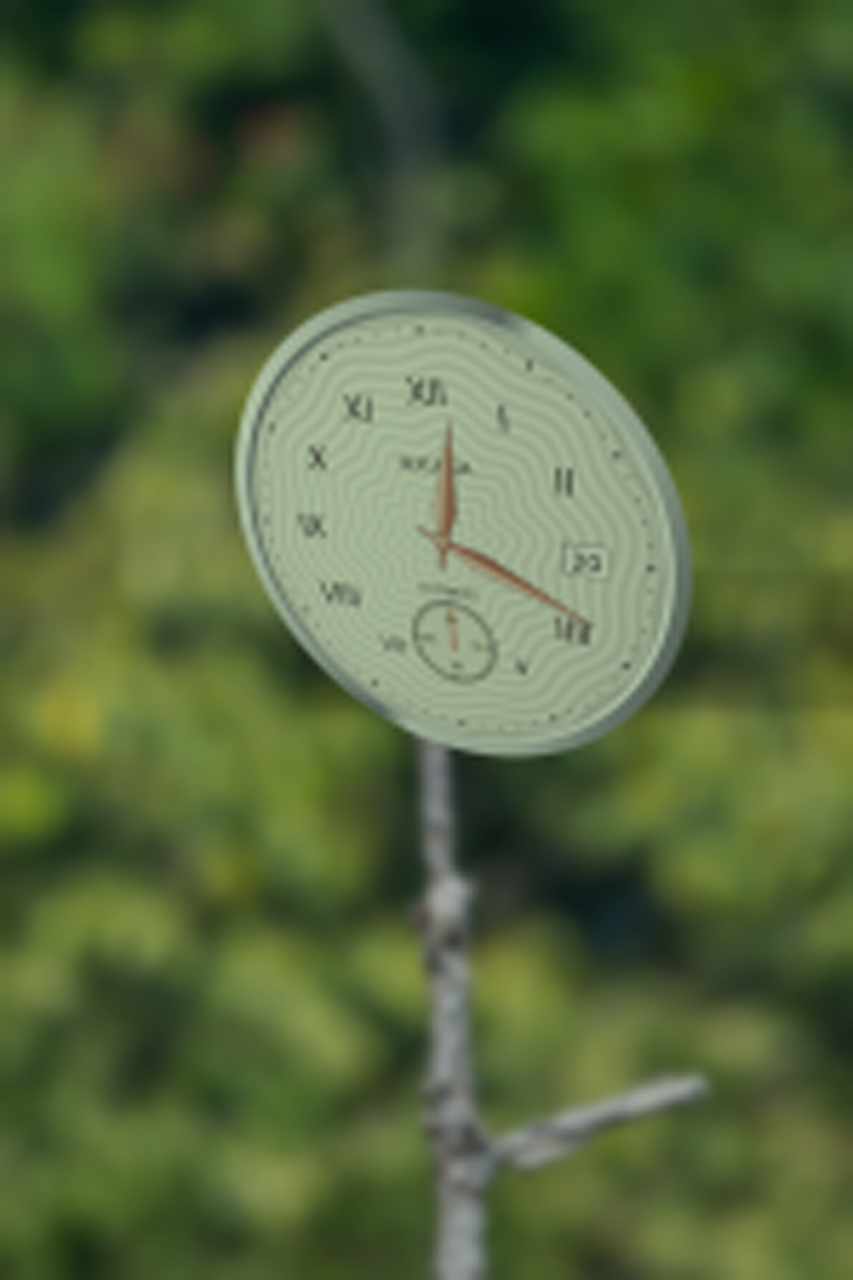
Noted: 12,19
